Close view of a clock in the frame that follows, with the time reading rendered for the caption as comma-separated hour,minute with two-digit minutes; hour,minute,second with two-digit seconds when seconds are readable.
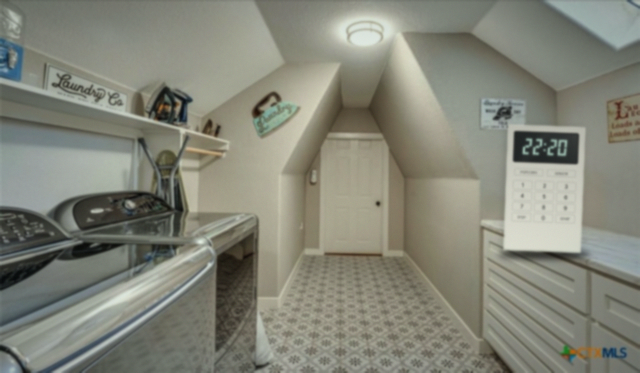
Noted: 22,20
